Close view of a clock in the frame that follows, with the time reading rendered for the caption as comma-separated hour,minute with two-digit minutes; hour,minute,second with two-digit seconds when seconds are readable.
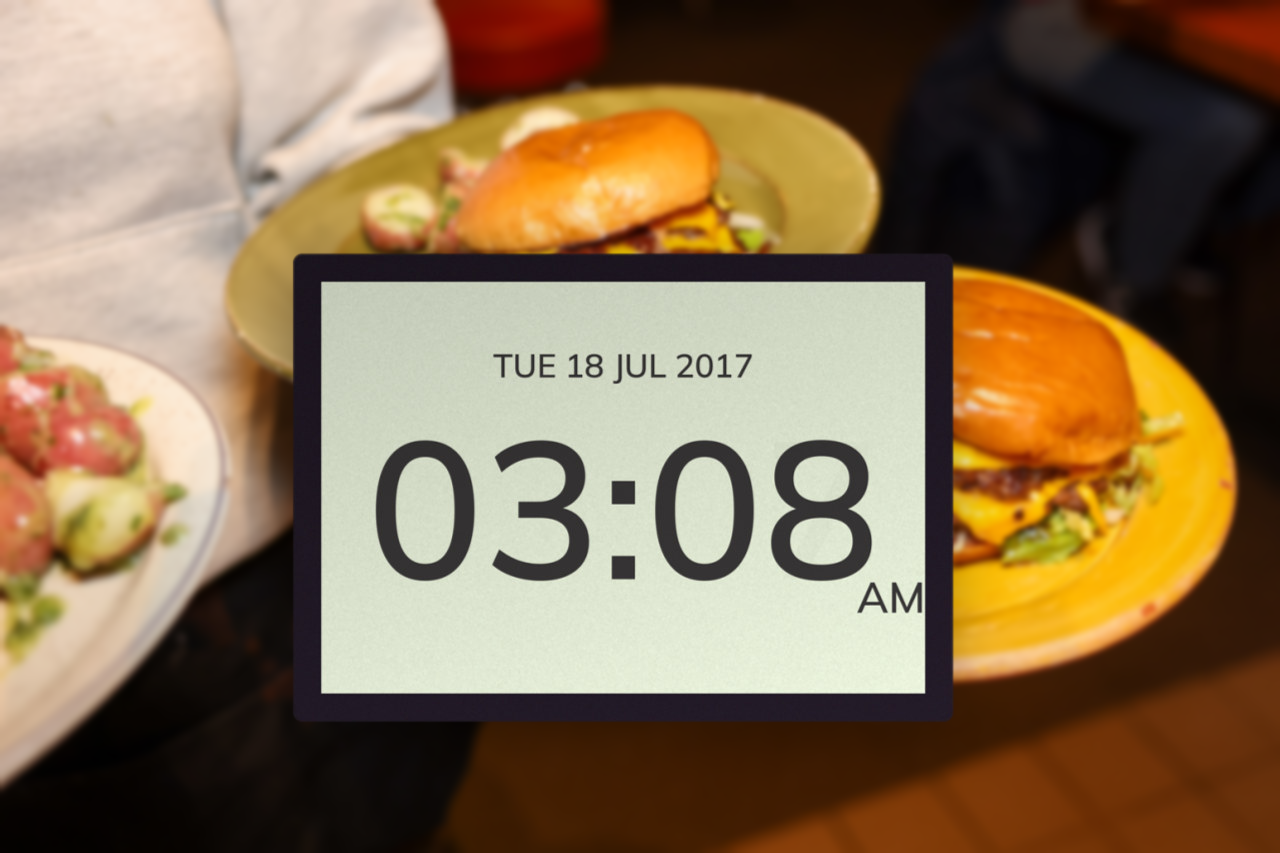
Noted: 3,08
